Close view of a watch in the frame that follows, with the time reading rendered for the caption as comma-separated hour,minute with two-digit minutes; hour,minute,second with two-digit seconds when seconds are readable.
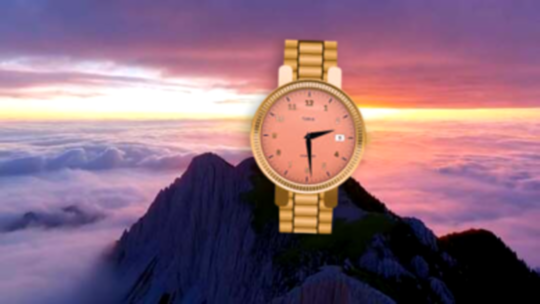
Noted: 2,29
